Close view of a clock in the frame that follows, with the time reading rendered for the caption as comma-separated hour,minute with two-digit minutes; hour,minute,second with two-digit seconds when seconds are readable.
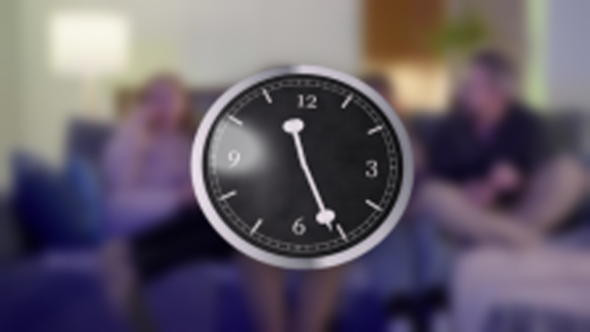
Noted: 11,26
